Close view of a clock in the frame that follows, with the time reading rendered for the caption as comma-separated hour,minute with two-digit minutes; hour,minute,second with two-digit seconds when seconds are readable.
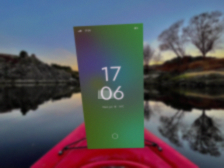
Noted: 17,06
